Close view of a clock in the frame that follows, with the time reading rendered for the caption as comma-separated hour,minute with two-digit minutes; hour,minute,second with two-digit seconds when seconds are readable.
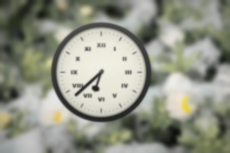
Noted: 6,38
